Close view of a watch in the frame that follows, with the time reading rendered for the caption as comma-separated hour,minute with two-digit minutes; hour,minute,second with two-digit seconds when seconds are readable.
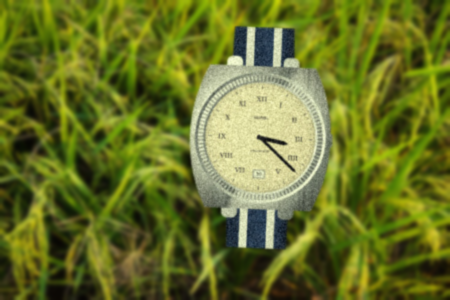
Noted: 3,22
